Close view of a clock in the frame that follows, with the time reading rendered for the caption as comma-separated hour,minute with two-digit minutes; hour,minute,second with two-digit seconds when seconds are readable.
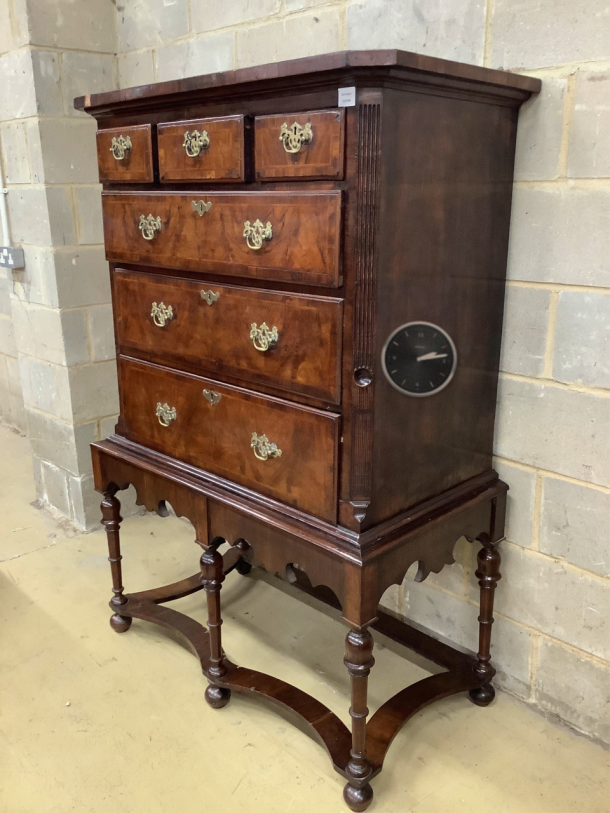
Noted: 2,13
